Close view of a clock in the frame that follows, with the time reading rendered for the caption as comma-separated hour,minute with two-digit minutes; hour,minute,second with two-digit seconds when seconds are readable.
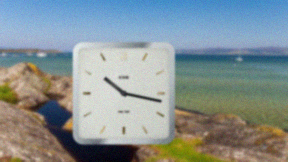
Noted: 10,17
